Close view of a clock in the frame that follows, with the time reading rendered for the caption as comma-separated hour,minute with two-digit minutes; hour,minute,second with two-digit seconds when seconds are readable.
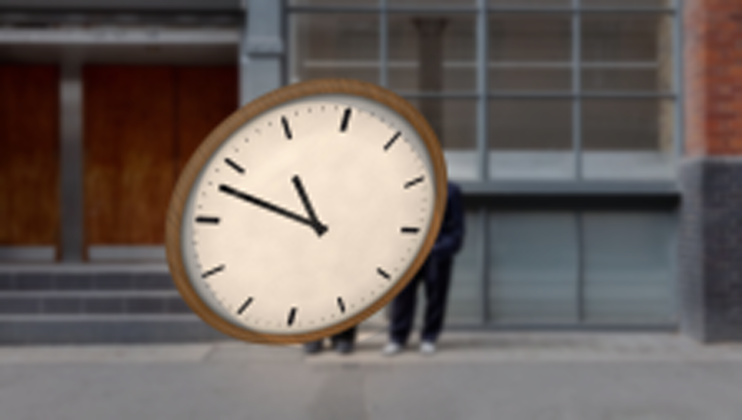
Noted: 10,48
